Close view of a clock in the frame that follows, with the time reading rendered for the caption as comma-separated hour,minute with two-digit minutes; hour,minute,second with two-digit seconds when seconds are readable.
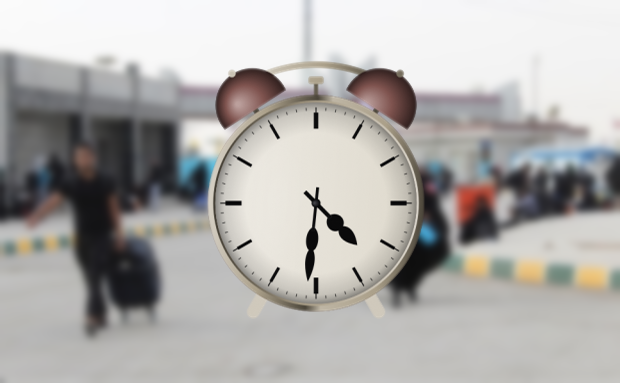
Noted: 4,31
